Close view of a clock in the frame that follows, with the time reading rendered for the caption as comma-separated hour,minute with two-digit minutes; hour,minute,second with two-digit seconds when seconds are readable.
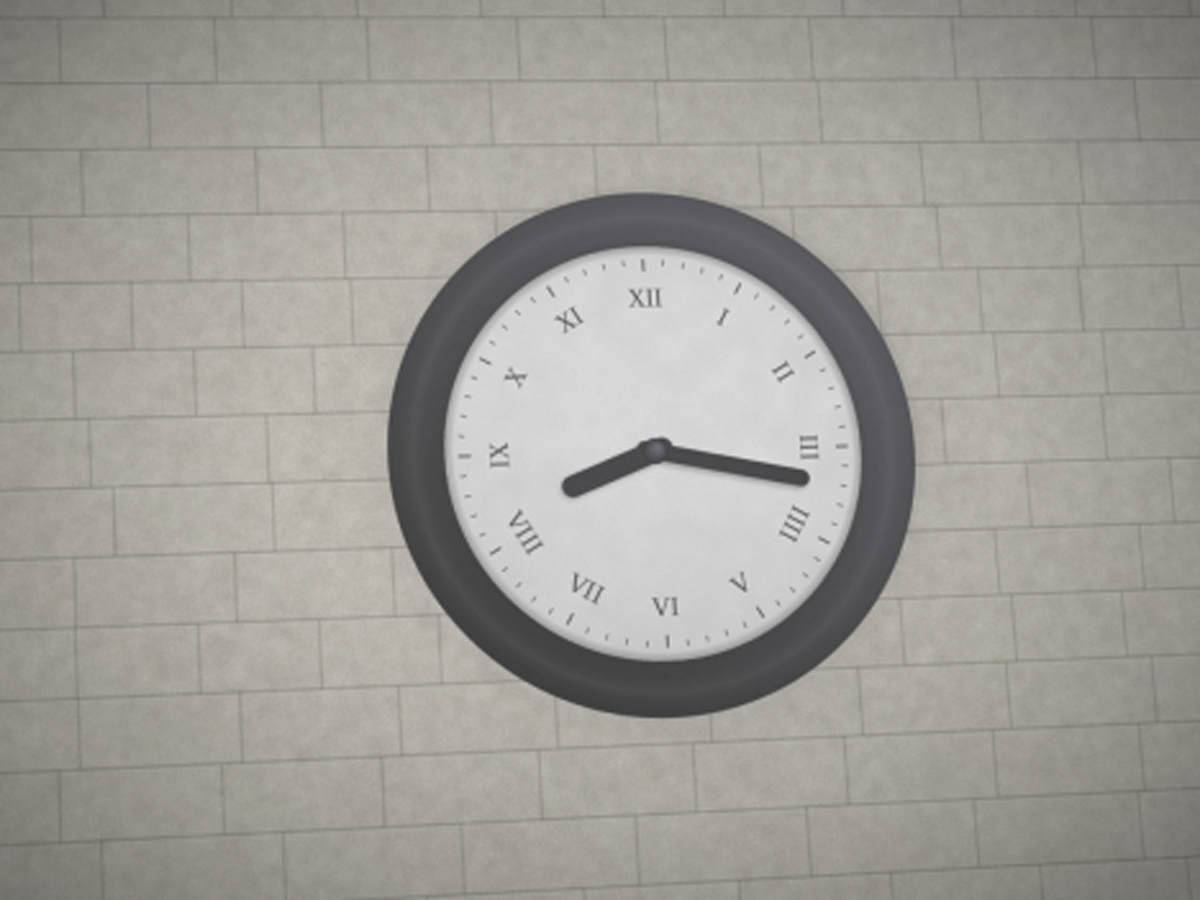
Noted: 8,17
